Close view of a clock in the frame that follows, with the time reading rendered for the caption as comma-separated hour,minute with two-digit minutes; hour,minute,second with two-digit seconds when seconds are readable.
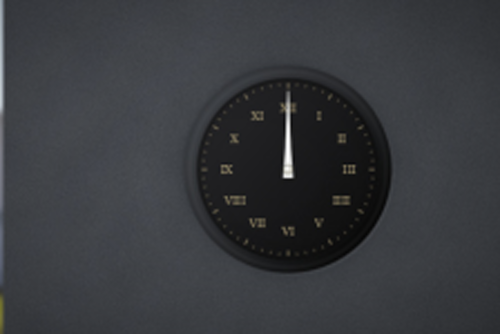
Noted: 12,00
